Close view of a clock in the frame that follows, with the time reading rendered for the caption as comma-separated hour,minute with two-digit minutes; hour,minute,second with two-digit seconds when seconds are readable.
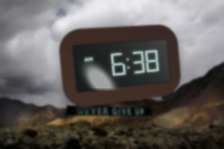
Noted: 6,38
